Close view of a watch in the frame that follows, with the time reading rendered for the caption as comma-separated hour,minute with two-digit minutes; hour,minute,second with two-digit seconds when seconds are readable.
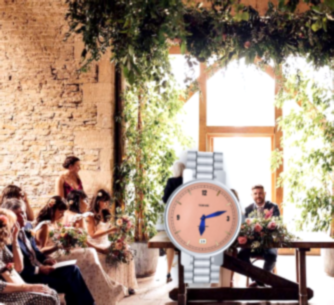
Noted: 6,12
